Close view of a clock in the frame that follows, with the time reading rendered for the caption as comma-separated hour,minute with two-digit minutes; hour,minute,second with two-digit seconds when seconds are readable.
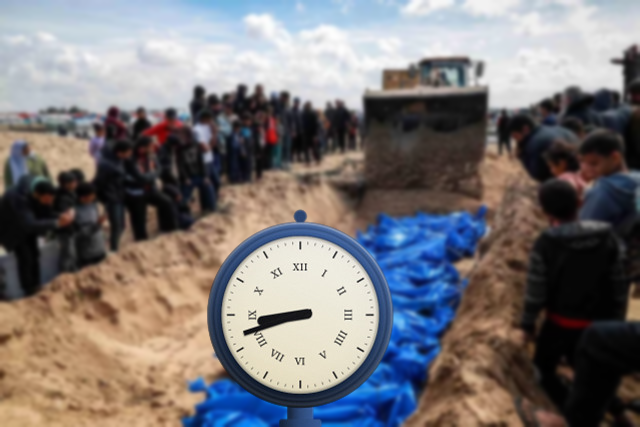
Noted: 8,42
